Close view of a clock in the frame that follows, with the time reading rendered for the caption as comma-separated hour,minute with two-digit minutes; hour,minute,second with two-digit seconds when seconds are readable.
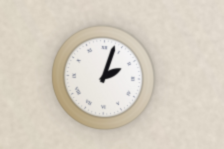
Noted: 2,03
